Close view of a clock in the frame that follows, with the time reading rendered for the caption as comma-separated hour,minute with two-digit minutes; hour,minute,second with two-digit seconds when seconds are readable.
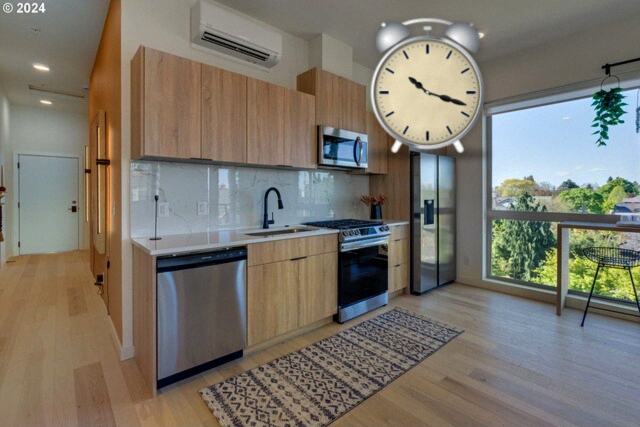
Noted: 10,18
